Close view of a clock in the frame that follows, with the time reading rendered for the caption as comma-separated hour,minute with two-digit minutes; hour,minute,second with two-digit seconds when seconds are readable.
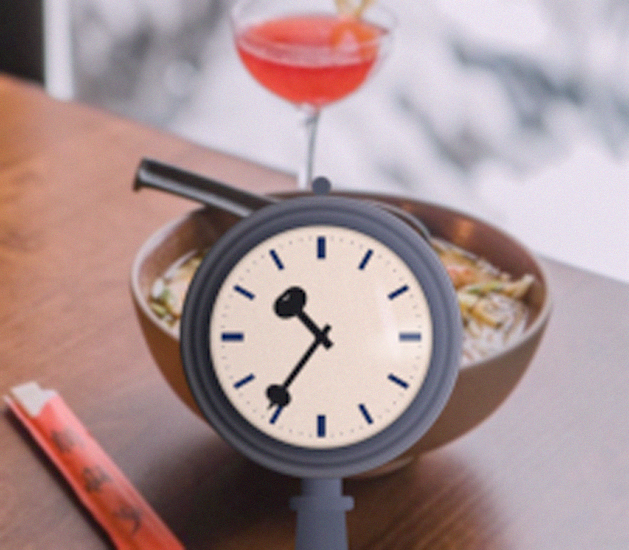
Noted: 10,36
